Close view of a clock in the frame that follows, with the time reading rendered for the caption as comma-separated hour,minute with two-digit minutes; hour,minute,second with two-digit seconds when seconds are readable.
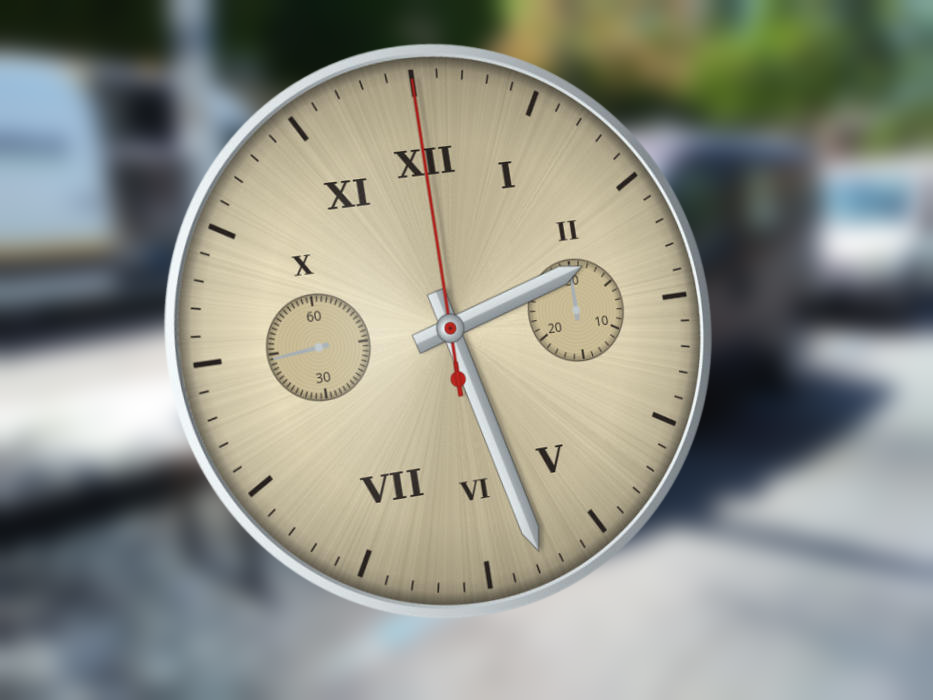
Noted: 2,27,44
